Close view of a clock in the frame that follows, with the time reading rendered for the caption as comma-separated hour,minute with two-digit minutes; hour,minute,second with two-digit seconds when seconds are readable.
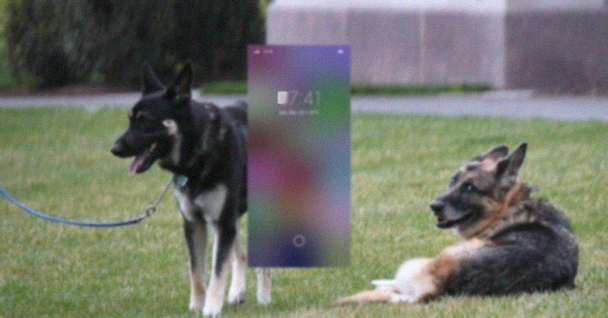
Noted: 7,41
